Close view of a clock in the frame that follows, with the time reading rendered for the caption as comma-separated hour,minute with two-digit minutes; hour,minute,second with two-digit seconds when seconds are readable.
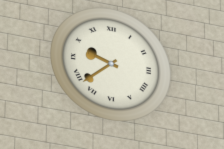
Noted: 9,38
